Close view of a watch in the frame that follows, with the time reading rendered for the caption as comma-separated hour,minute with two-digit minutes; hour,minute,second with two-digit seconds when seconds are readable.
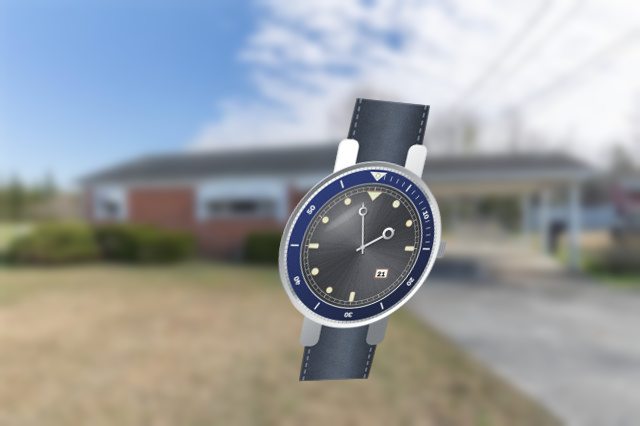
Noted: 1,58
